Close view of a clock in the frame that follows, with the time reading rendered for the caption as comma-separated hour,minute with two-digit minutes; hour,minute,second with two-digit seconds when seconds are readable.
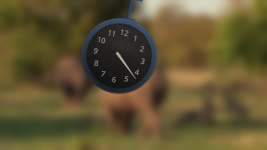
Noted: 4,22
